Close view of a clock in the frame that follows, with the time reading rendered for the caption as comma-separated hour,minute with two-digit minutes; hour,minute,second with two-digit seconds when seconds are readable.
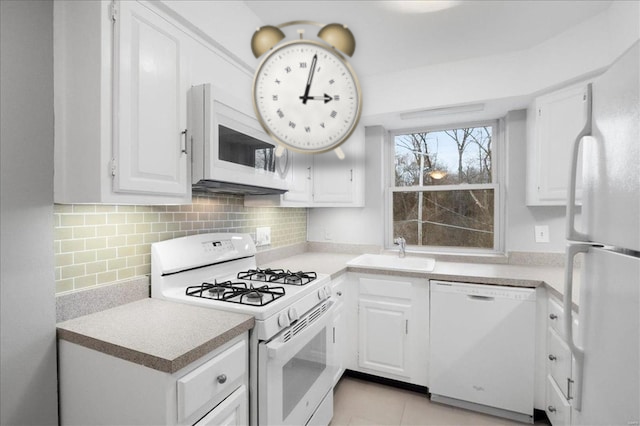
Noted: 3,03
